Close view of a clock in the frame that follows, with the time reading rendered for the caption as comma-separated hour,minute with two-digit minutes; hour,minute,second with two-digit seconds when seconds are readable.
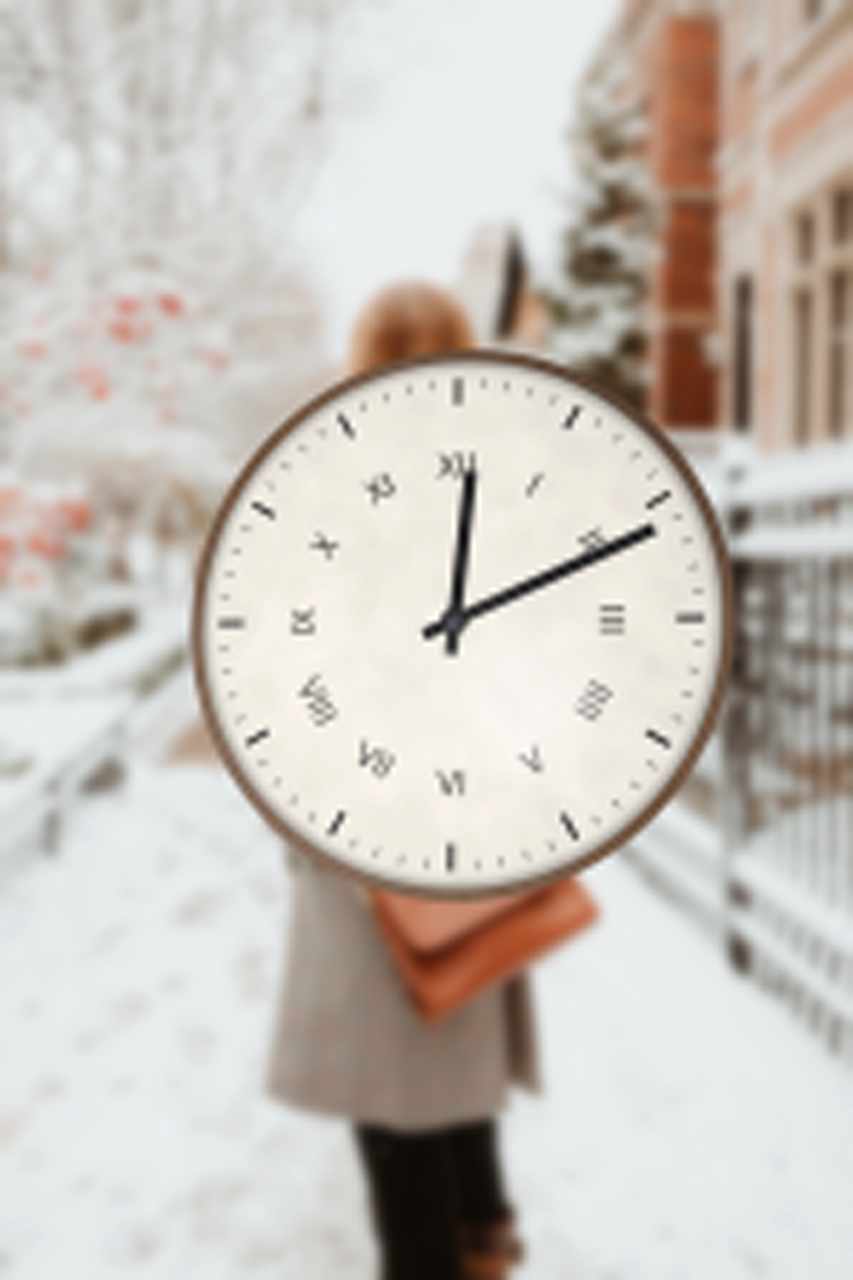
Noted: 12,11
